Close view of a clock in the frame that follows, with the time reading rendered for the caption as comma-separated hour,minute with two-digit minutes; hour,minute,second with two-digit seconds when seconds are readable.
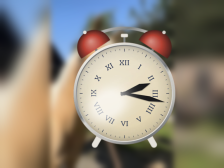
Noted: 2,17
